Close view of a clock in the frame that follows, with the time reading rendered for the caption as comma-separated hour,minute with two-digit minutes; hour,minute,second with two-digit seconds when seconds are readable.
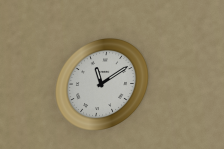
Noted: 11,09
